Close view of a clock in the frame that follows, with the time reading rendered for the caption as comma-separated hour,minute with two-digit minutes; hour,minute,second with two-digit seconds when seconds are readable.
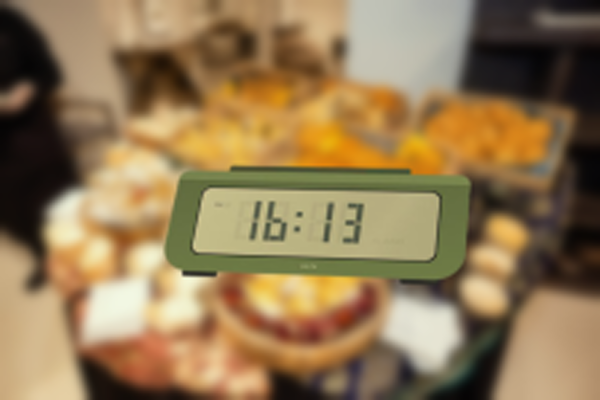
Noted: 16,13
